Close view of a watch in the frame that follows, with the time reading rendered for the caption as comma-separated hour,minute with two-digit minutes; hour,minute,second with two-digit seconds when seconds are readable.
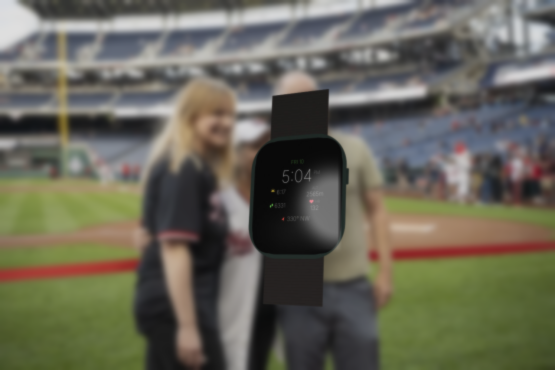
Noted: 5,04
